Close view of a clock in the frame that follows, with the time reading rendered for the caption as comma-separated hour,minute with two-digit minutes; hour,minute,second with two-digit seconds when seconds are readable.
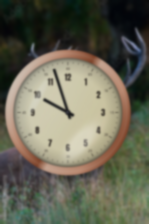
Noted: 9,57
